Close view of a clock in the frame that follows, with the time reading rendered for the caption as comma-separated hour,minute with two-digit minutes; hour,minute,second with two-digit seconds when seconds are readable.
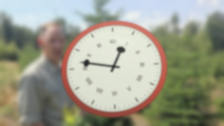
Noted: 12,47
